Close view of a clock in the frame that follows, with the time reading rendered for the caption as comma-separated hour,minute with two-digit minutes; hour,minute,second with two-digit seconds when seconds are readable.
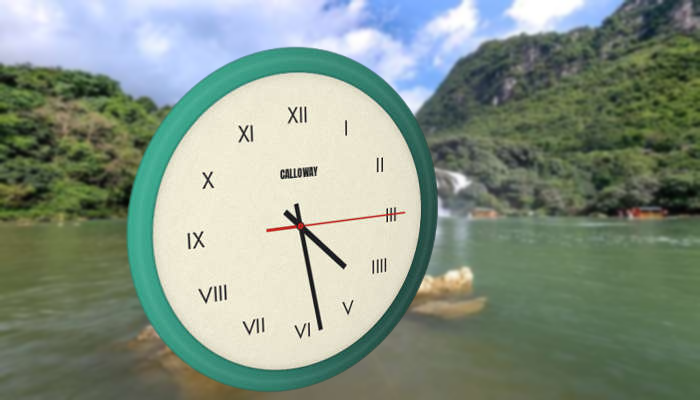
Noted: 4,28,15
